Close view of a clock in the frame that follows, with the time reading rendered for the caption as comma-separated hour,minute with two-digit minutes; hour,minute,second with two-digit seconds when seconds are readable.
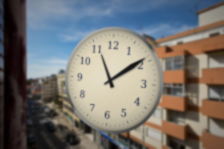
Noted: 11,09
